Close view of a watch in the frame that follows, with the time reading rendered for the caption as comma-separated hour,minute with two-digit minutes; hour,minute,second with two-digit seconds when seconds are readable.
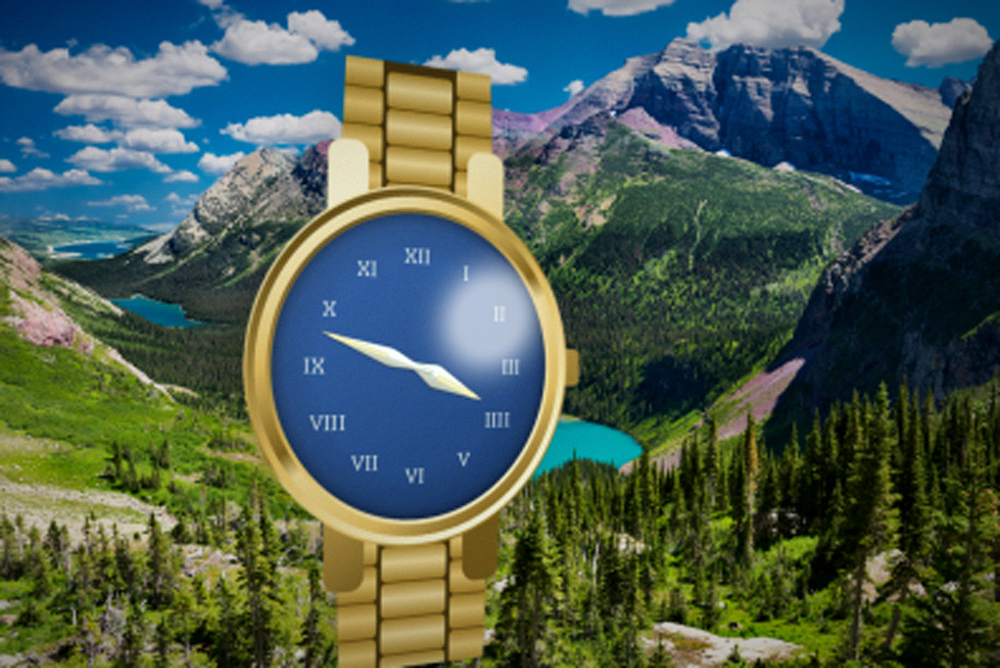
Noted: 3,48
